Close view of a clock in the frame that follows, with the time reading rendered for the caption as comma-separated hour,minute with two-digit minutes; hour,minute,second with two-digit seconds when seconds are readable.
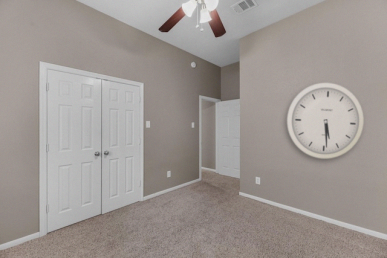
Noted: 5,29
